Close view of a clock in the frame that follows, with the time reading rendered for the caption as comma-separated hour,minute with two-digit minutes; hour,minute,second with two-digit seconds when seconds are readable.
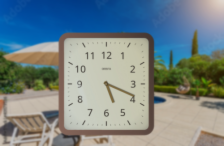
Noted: 5,19
